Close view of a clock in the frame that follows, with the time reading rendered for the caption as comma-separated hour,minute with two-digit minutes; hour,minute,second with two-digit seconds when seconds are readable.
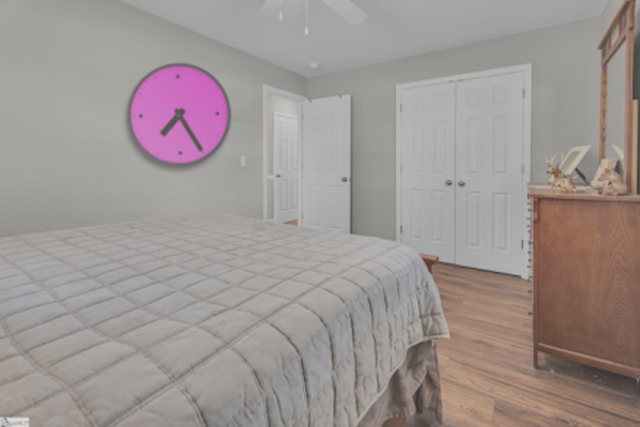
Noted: 7,25
